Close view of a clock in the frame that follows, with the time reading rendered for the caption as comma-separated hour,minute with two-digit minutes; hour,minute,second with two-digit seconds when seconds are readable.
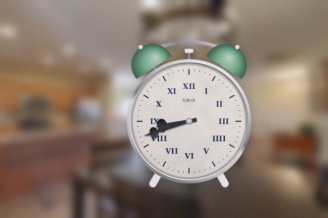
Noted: 8,42
